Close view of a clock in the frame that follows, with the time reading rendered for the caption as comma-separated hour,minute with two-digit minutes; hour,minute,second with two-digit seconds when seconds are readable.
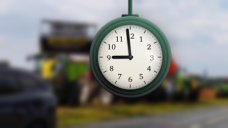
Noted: 8,59
